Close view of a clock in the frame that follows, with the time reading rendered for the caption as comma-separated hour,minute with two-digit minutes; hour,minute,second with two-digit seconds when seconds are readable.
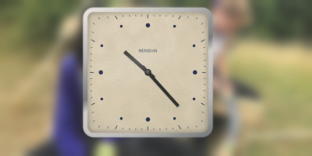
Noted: 10,23
